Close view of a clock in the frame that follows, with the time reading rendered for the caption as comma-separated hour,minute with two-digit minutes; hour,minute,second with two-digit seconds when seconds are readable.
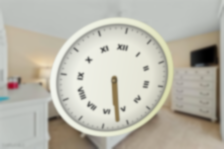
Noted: 5,27
